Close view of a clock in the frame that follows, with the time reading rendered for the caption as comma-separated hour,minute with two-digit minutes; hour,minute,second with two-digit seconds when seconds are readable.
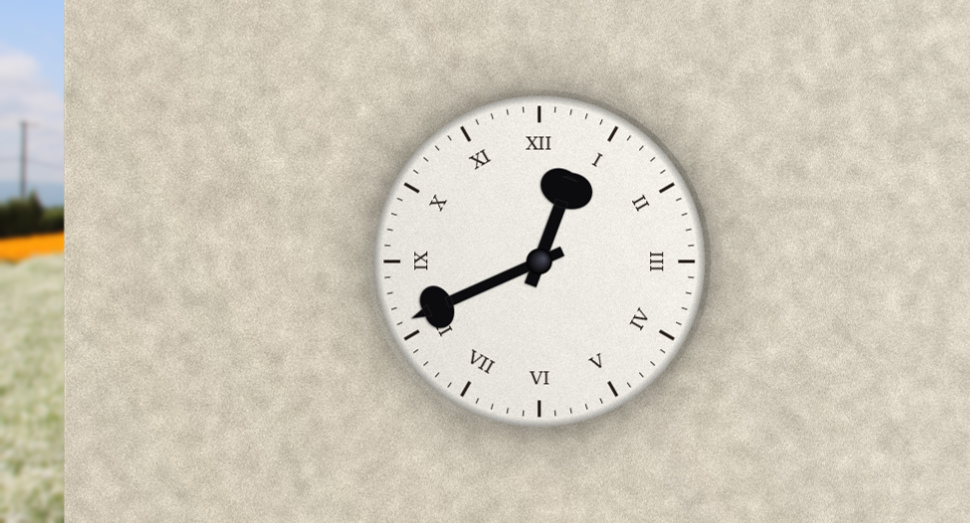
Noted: 12,41
